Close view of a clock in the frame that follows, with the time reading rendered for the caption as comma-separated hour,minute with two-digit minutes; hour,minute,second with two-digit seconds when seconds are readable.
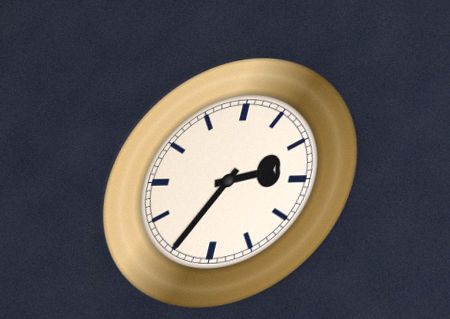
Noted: 2,35
